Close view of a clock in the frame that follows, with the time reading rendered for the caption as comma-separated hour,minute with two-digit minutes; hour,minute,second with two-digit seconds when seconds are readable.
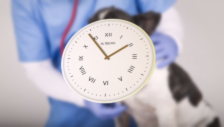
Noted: 1,54
